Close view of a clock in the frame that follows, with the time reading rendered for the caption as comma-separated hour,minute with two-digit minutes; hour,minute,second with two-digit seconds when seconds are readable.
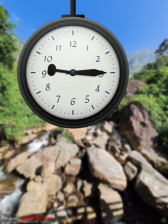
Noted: 9,15
